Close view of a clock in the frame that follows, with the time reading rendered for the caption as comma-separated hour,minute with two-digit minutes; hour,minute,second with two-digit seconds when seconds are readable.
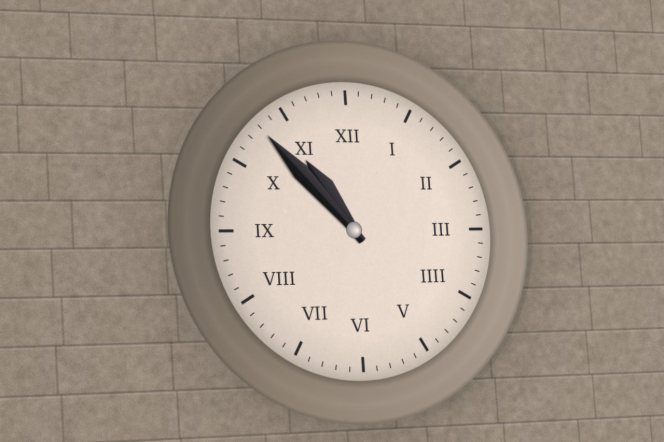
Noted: 10,53
